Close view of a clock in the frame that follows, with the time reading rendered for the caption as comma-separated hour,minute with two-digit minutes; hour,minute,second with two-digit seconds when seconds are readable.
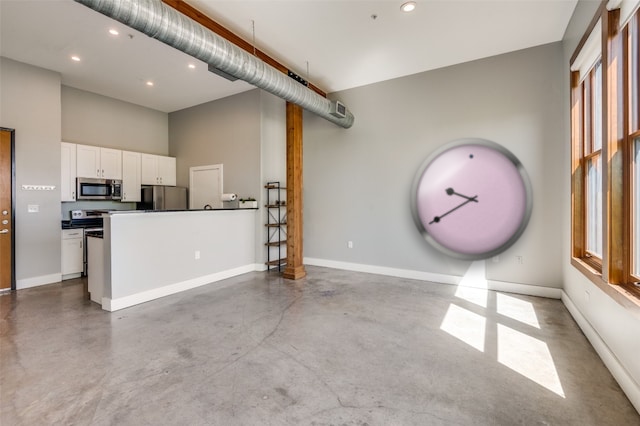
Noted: 9,40
